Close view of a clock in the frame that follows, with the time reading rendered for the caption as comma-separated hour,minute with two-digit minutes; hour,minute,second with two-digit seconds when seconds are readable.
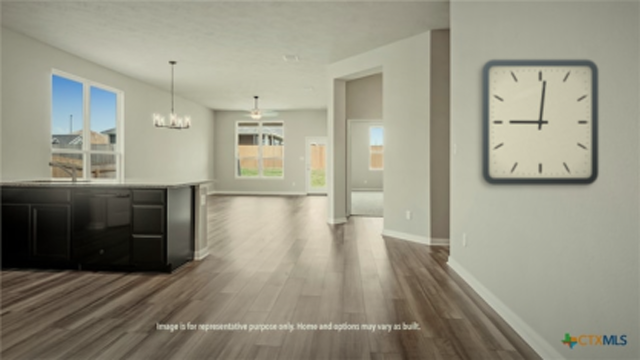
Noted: 9,01
